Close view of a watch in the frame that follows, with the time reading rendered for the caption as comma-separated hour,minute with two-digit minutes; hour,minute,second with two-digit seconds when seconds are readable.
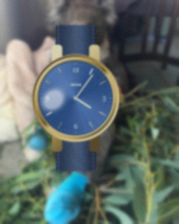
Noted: 4,06
